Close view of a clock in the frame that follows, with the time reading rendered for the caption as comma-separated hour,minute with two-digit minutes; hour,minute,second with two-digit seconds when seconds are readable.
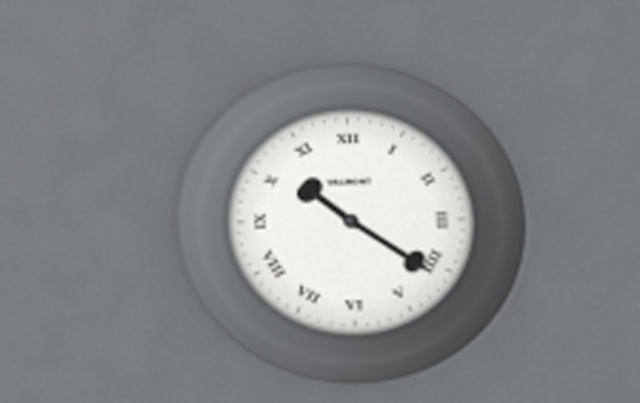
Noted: 10,21
